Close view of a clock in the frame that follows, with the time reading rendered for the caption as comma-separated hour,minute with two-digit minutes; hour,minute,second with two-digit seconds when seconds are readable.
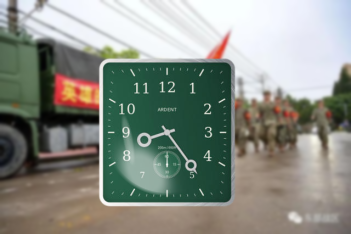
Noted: 8,24
